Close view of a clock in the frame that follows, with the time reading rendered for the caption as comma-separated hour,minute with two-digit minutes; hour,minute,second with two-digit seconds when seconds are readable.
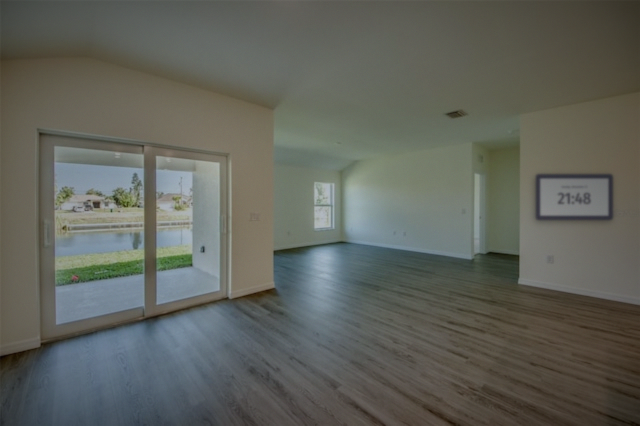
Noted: 21,48
